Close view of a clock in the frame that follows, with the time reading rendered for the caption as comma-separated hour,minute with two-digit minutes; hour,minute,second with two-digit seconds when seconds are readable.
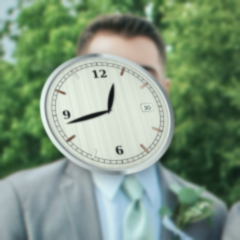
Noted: 12,43
